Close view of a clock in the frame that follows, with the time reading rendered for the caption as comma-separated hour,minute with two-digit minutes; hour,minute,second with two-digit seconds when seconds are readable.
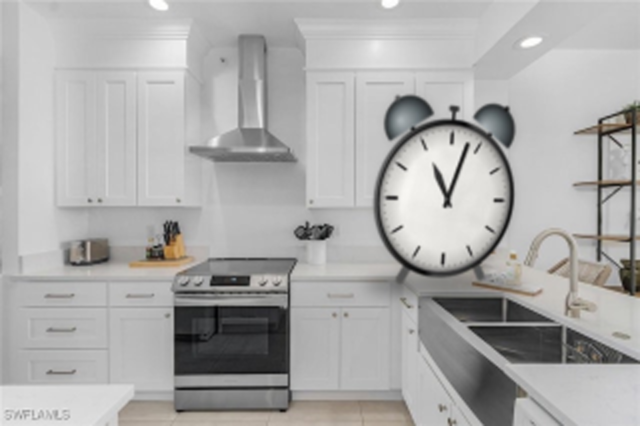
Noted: 11,03
